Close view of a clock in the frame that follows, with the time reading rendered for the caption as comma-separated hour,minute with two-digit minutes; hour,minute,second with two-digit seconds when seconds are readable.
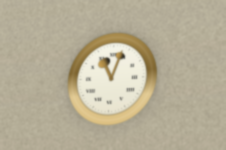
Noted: 11,03
